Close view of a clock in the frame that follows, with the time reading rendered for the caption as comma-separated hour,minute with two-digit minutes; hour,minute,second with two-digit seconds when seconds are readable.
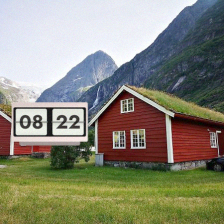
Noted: 8,22
